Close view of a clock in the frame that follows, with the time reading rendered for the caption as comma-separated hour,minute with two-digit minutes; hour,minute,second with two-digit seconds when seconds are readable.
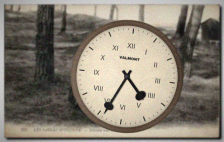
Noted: 4,34
